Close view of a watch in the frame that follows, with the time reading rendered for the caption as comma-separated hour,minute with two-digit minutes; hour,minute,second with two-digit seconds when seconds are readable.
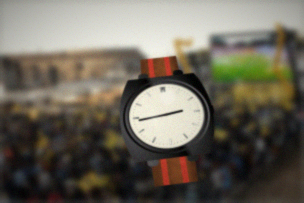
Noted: 2,44
